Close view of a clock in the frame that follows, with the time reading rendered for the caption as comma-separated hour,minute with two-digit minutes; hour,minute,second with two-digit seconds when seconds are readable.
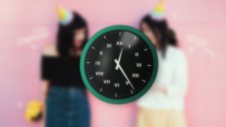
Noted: 12,24
